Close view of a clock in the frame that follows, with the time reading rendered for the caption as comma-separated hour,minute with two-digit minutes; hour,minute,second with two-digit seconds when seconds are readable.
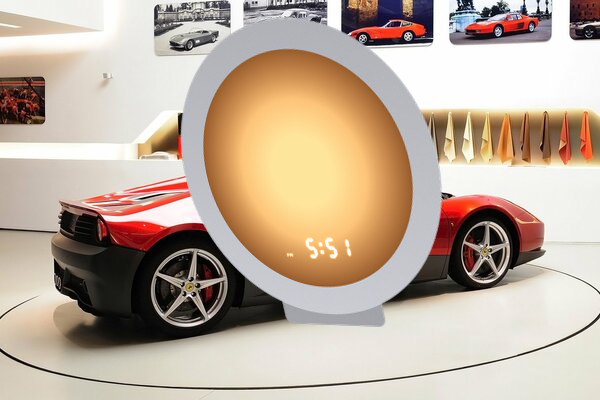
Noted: 5,51
